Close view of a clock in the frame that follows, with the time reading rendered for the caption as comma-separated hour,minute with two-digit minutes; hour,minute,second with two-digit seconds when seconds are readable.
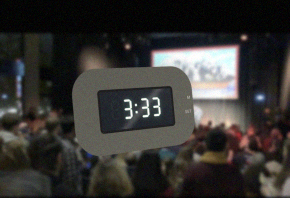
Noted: 3,33
